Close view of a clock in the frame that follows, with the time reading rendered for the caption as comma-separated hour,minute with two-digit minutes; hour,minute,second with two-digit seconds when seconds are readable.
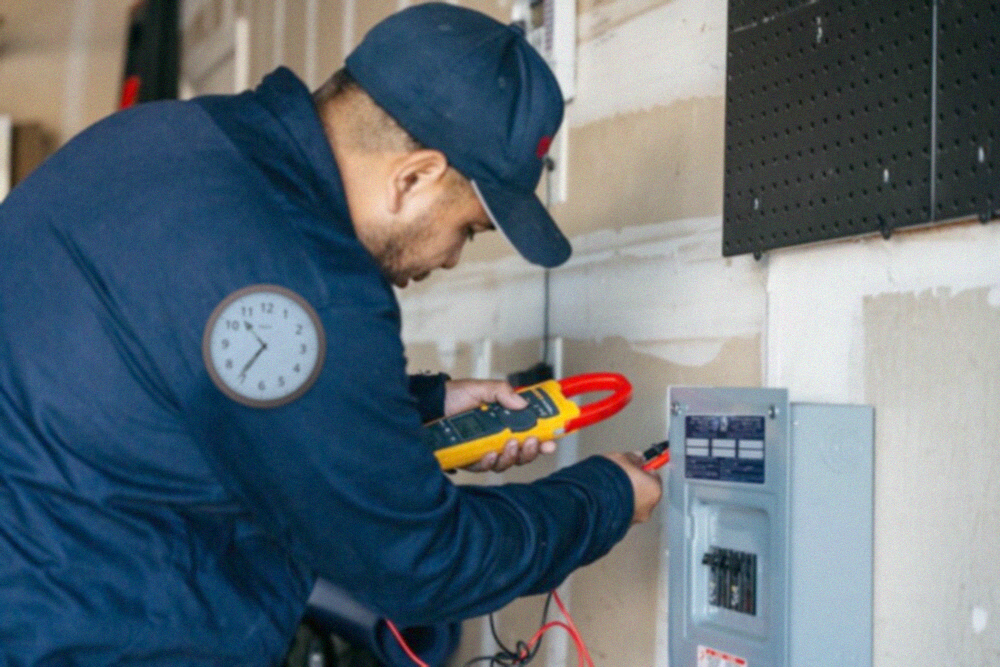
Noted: 10,36
